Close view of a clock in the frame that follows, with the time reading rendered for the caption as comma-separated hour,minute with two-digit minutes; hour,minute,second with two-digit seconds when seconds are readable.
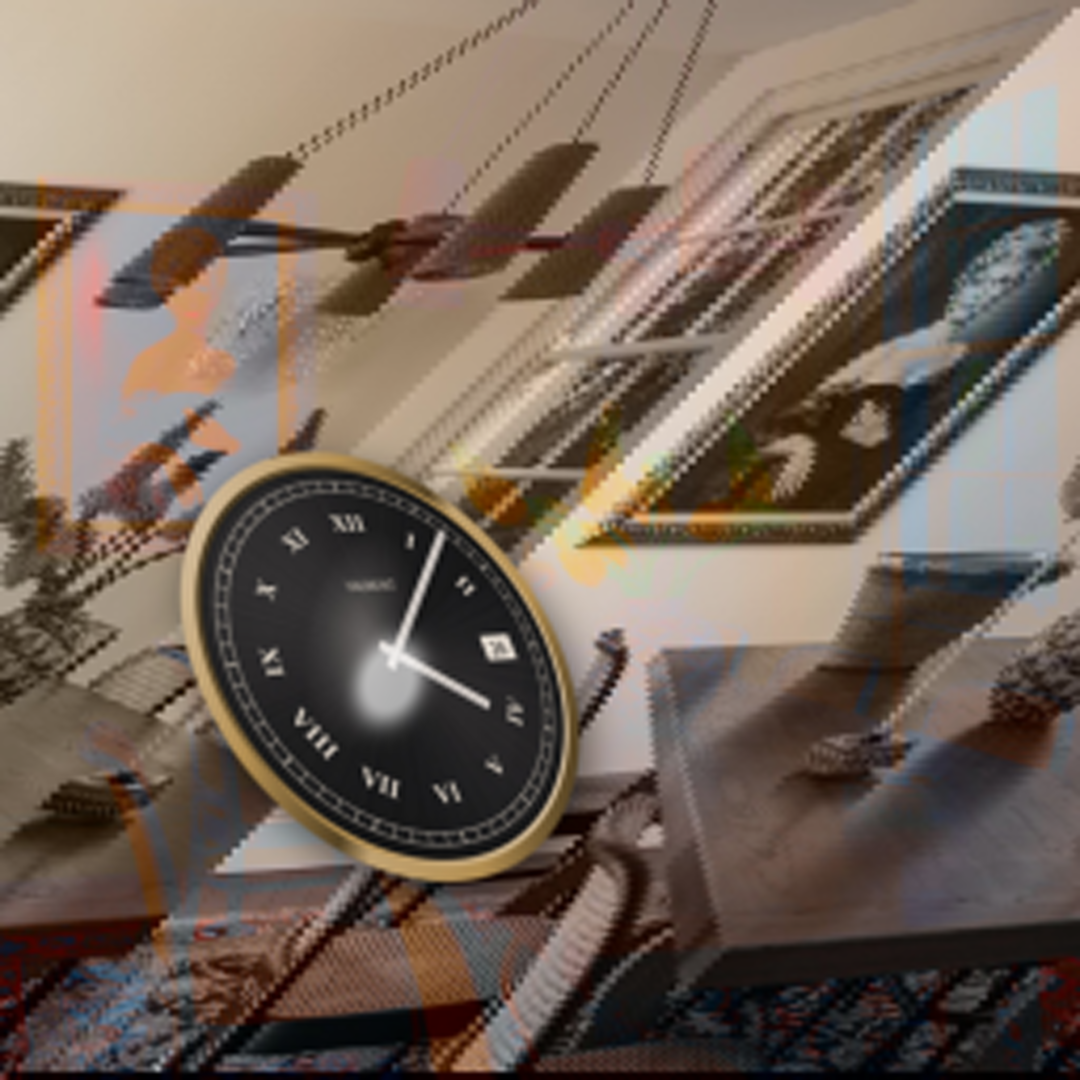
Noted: 4,07
